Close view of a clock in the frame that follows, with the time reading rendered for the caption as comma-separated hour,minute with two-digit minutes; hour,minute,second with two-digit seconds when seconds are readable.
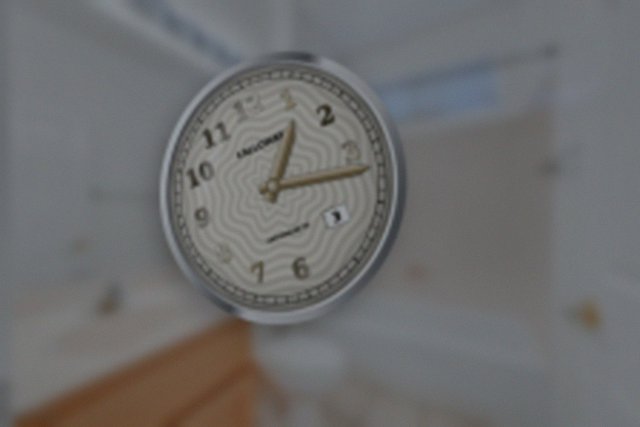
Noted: 1,17
